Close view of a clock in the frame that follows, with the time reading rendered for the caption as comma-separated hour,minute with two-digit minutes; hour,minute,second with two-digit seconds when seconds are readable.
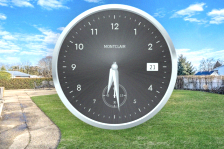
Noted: 6,29
